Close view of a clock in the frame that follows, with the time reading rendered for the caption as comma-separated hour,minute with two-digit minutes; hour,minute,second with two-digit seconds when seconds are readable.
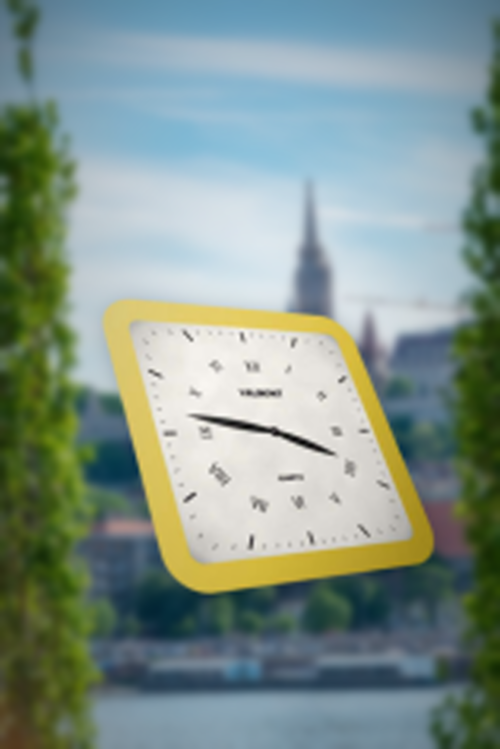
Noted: 3,47
